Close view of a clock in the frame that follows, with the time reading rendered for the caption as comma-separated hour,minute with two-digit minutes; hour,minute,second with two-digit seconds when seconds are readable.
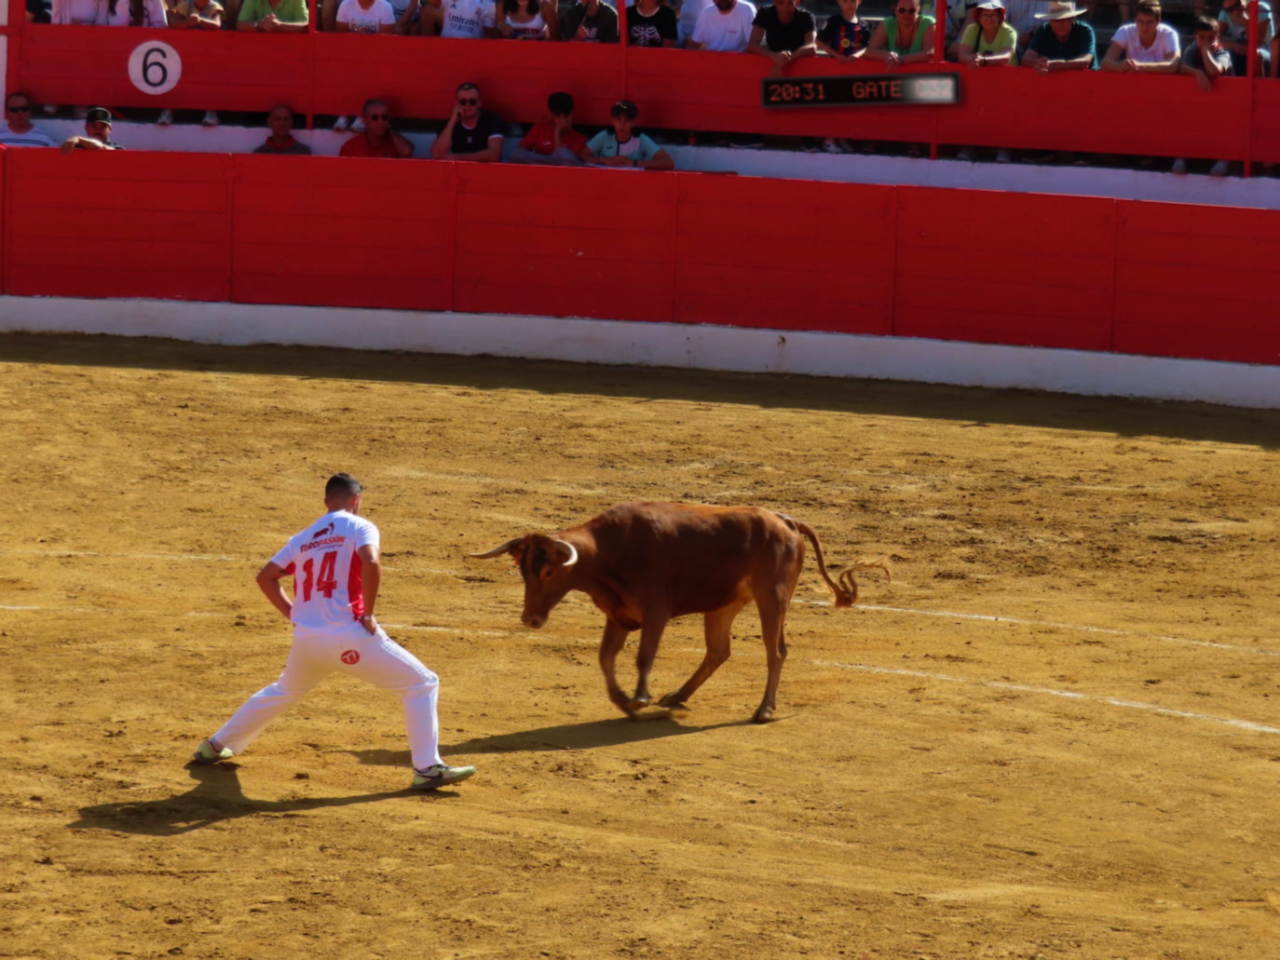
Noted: 20,31
